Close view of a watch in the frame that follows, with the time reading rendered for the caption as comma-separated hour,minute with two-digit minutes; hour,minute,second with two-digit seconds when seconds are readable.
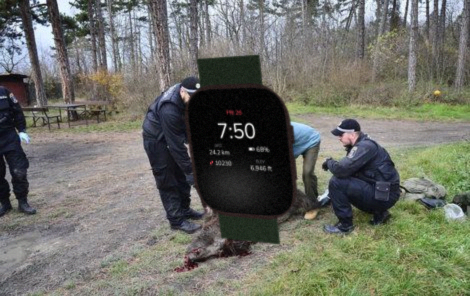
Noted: 7,50
